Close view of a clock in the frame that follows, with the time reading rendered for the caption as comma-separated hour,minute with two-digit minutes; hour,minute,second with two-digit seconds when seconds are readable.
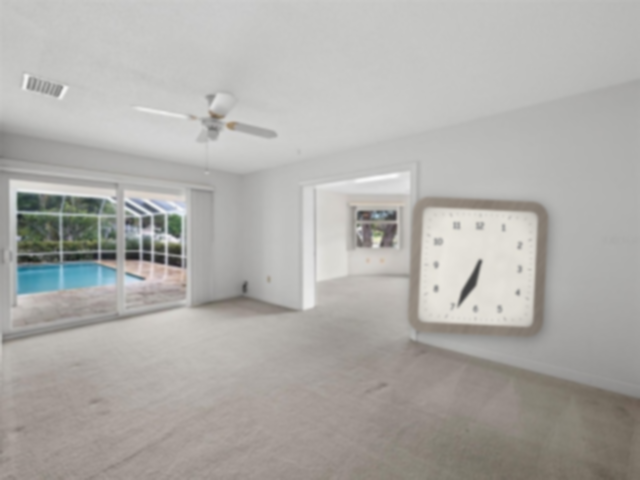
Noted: 6,34
